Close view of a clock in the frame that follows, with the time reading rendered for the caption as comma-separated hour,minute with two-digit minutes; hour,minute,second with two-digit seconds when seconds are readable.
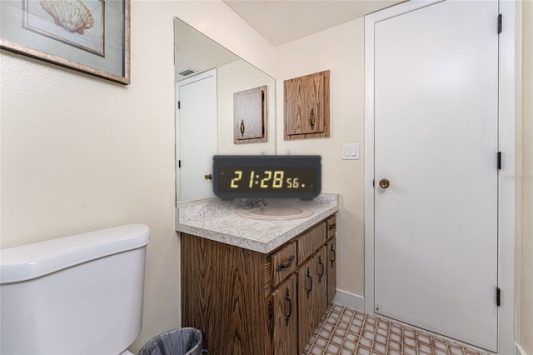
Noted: 21,28,56
